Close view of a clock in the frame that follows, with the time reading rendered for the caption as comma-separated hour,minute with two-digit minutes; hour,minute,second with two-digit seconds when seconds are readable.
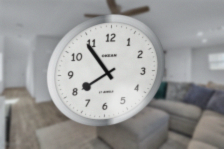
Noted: 7,54
